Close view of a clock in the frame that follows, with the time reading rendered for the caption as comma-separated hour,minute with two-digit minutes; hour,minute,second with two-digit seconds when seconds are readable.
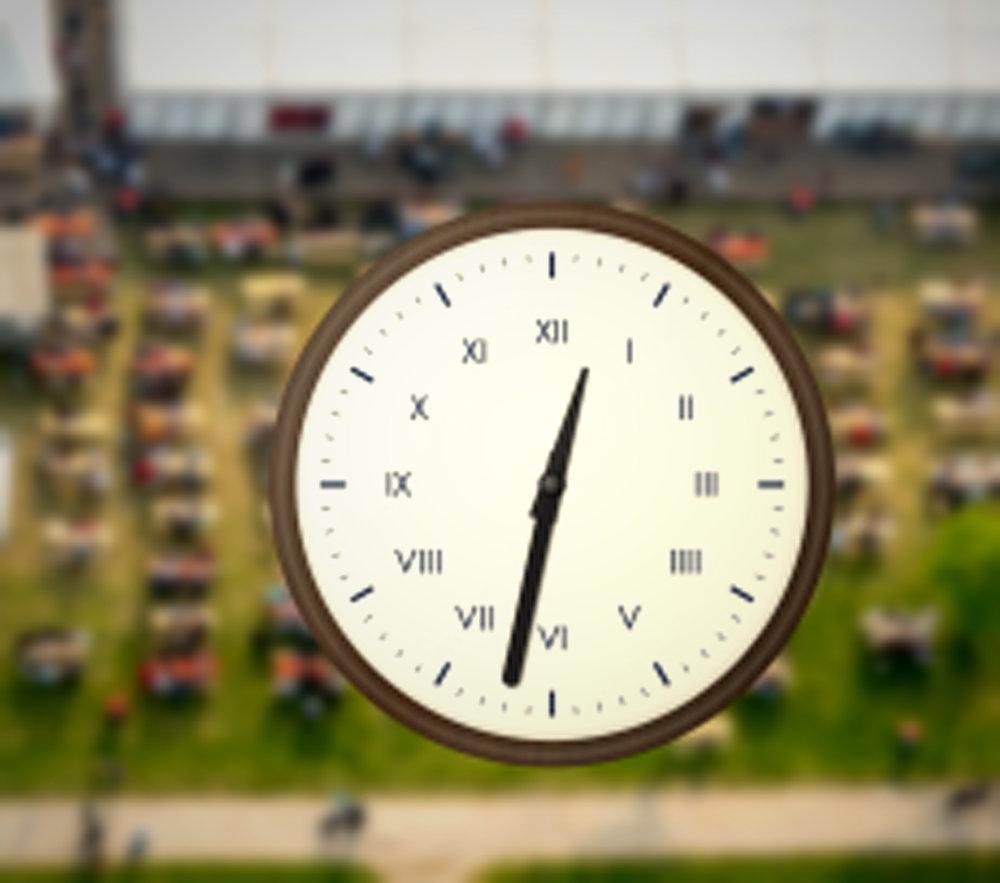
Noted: 12,32
